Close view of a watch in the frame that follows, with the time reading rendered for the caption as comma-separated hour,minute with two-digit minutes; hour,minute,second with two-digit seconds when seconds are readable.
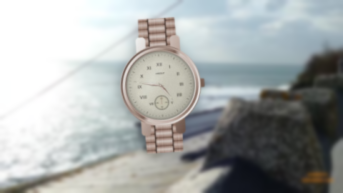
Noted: 4,47
